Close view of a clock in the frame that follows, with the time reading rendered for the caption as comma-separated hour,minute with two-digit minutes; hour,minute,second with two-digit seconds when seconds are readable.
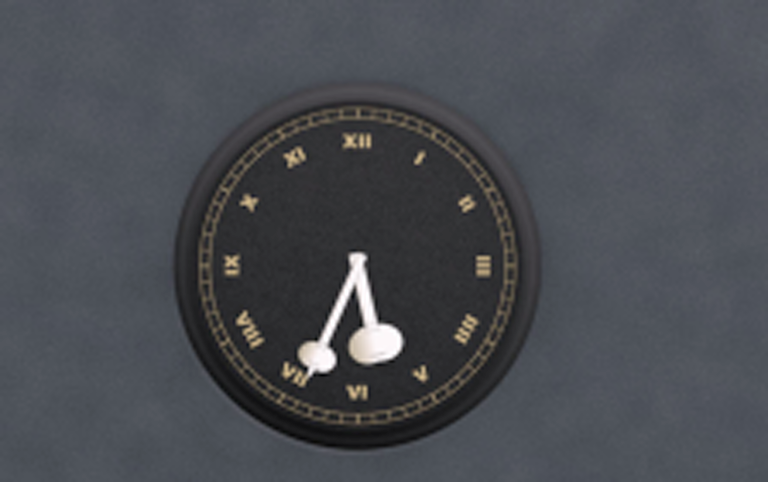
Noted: 5,34
